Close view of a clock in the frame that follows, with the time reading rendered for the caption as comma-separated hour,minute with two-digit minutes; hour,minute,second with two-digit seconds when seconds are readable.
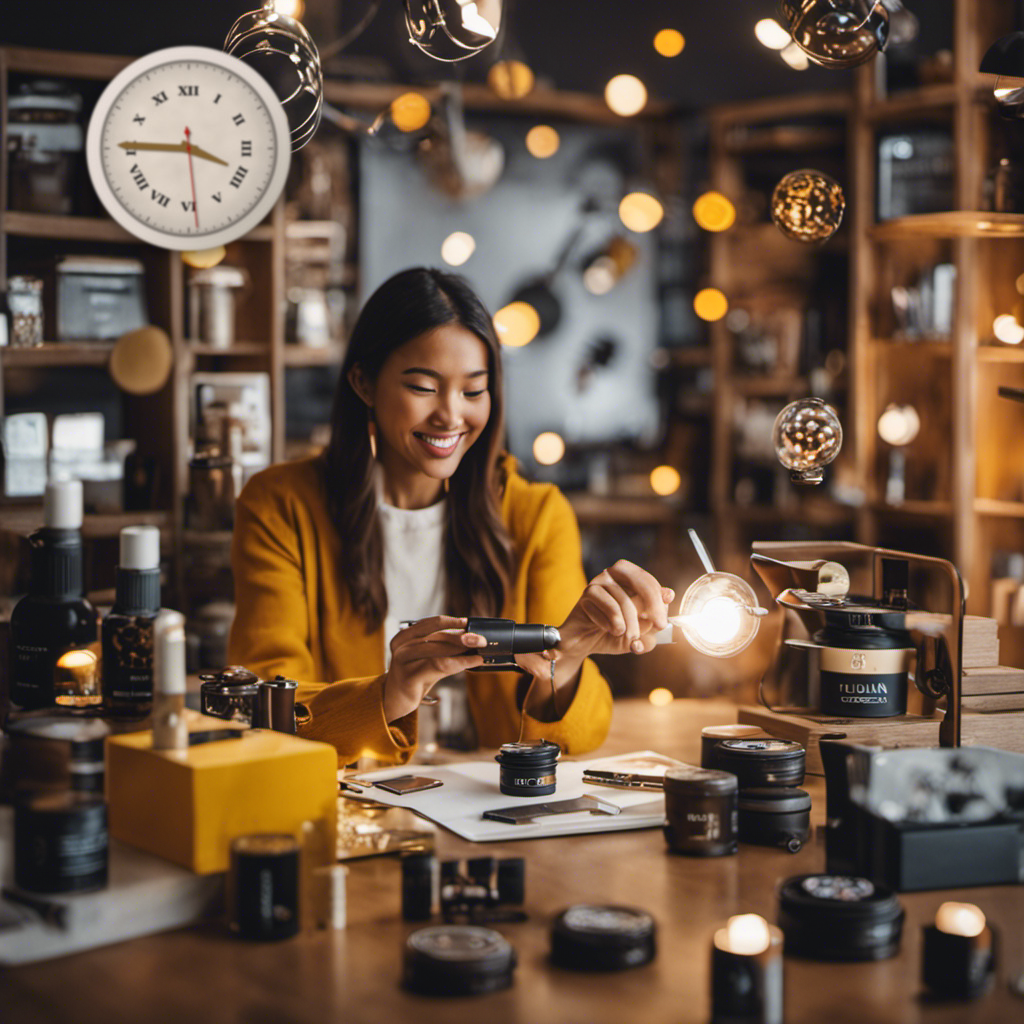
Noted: 3,45,29
